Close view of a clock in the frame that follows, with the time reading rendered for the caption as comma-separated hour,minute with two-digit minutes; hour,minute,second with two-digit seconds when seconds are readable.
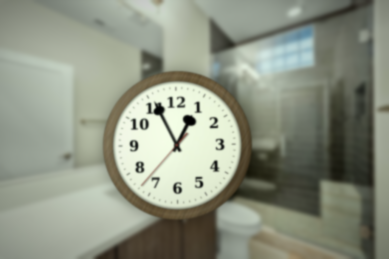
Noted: 12,55,37
